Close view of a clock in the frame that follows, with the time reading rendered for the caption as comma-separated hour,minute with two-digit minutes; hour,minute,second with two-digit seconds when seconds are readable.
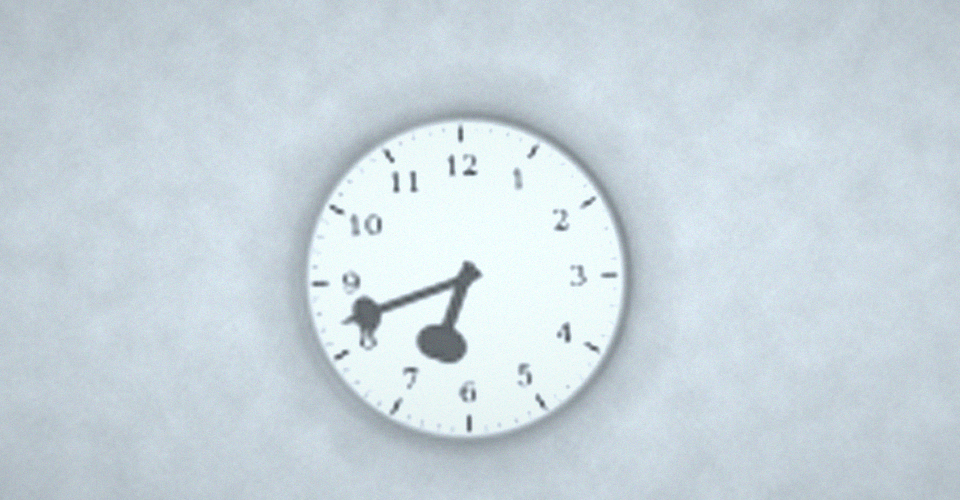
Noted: 6,42
